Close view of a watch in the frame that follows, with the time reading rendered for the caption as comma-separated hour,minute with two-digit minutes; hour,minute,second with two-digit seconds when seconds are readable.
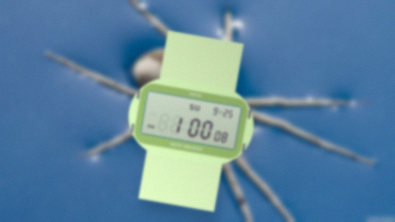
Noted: 1,00
